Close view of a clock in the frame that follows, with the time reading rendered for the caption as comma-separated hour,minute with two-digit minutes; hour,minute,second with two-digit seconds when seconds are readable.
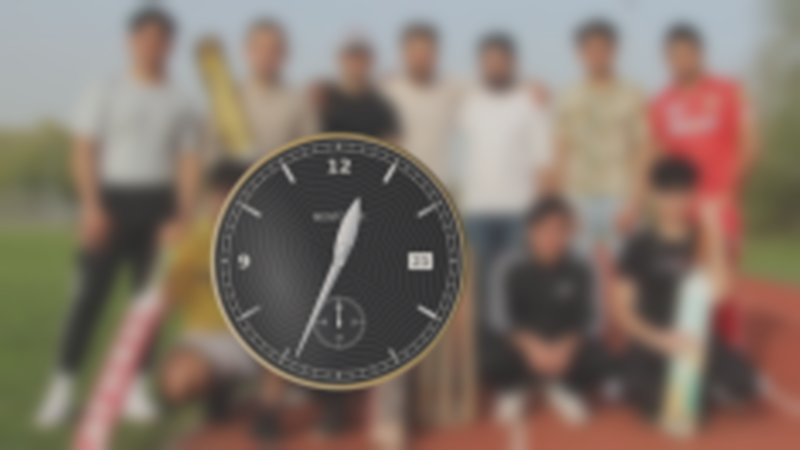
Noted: 12,34
